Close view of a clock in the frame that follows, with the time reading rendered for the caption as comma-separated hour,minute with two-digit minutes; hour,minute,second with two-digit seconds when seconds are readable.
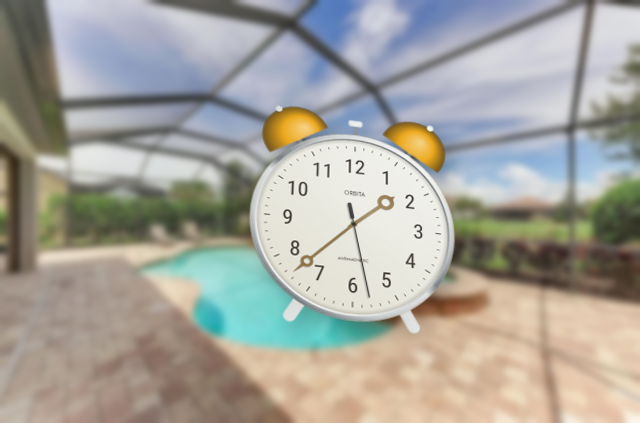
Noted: 1,37,28
